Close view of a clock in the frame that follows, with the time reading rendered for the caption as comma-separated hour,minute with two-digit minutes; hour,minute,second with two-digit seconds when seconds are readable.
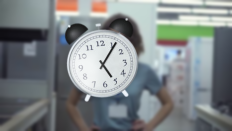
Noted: 5,06
